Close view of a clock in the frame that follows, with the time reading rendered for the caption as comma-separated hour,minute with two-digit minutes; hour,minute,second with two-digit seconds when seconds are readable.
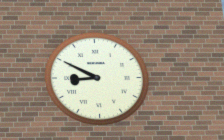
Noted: 8,50
